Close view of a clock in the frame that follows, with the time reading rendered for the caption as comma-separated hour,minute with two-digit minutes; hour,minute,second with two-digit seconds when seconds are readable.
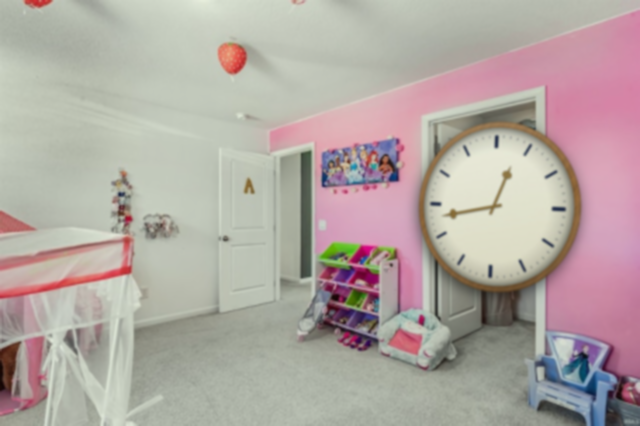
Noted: 12,43
